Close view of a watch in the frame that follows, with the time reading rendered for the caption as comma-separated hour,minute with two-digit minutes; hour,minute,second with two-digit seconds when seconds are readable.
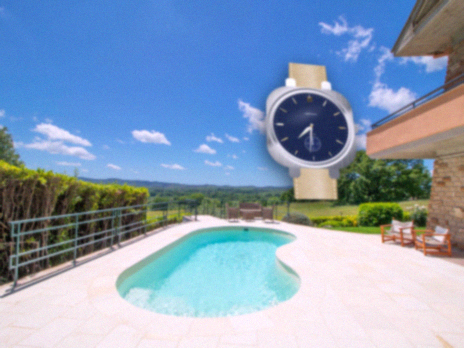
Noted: 7,31
